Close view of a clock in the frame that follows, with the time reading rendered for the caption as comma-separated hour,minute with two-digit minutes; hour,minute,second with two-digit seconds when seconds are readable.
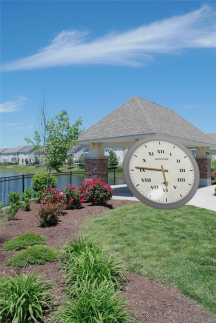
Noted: 5,46
